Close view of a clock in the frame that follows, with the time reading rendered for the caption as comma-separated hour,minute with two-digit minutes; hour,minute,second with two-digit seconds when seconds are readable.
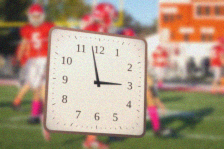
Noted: 2,58
